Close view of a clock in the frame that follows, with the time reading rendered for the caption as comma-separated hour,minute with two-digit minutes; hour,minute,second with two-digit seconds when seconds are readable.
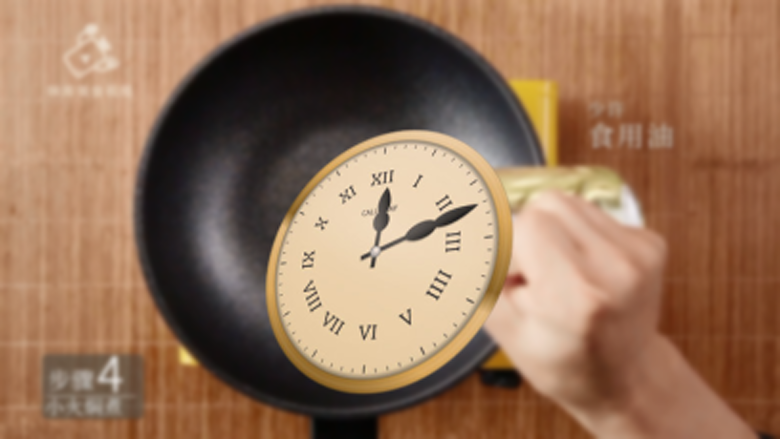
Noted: 12,12
